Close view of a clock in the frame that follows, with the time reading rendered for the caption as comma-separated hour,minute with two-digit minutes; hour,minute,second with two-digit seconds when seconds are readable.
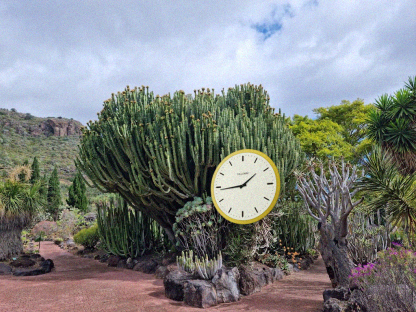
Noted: 1,44
